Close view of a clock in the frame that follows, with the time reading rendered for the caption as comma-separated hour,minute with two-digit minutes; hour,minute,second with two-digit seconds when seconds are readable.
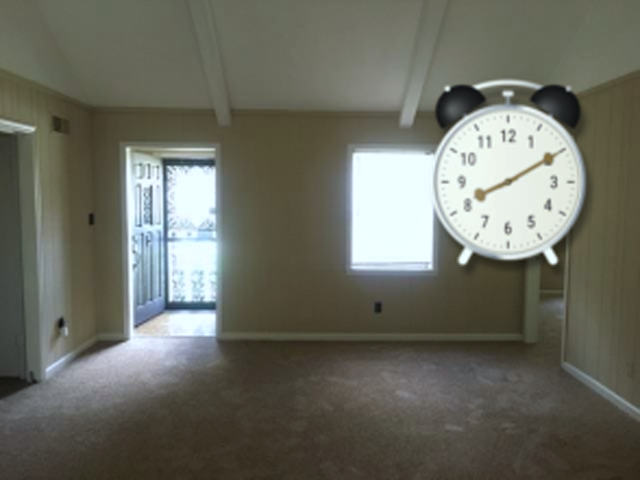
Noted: 8,10
